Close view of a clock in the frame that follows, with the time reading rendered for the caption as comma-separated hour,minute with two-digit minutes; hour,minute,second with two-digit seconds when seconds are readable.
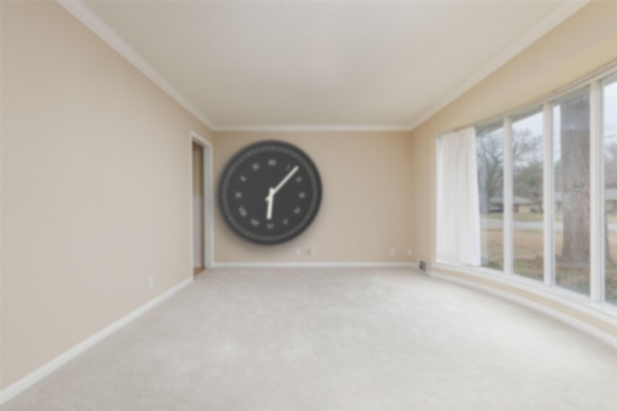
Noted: 6,07
